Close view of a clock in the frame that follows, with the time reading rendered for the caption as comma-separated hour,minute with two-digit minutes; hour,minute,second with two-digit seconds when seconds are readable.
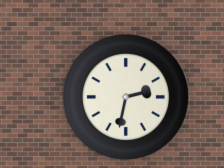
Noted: 2,32
